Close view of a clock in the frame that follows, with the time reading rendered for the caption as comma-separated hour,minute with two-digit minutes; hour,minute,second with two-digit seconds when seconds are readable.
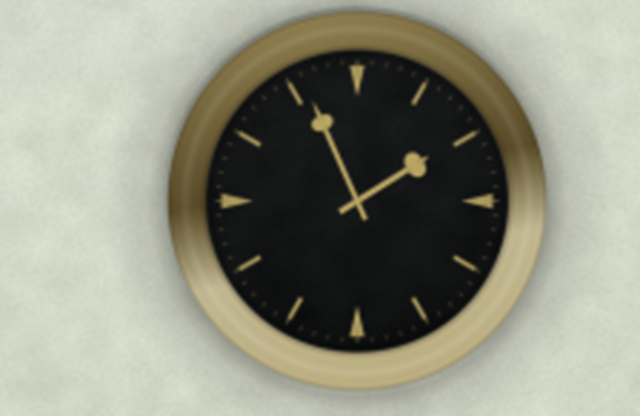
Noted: 1,56
